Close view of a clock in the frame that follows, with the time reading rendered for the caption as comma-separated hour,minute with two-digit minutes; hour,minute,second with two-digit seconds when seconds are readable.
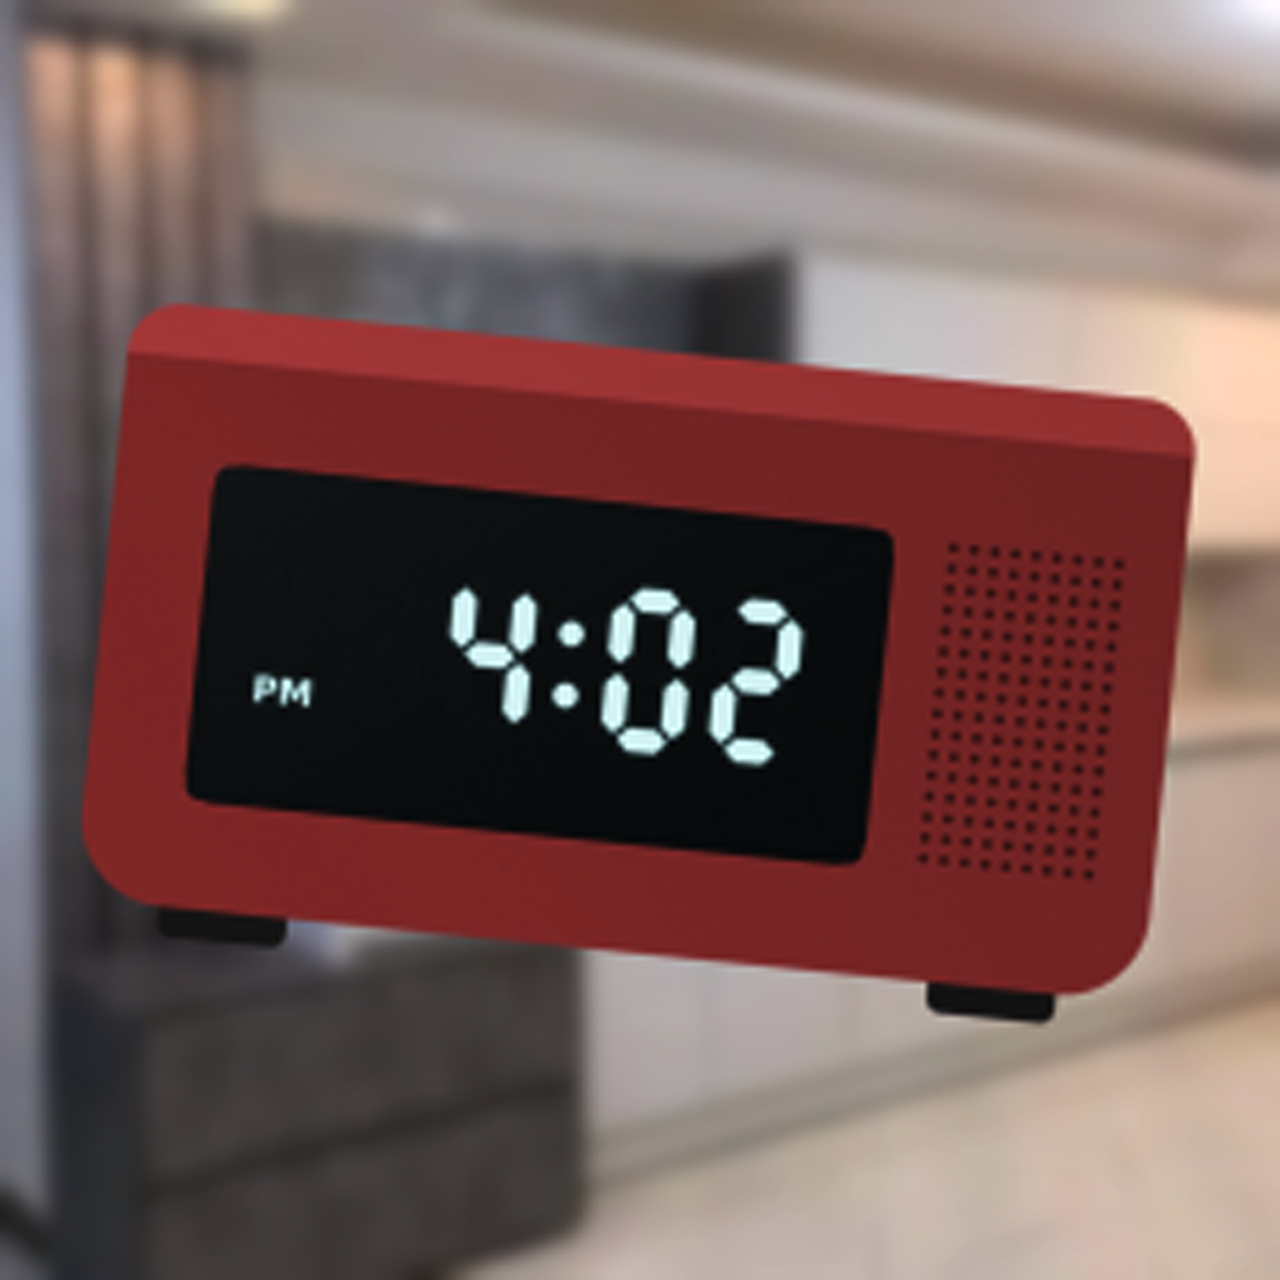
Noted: 4,02
